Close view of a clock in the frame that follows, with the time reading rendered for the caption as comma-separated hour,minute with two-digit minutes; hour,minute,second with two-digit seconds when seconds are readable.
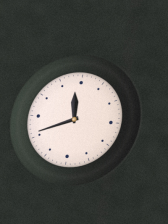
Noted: 11,41
